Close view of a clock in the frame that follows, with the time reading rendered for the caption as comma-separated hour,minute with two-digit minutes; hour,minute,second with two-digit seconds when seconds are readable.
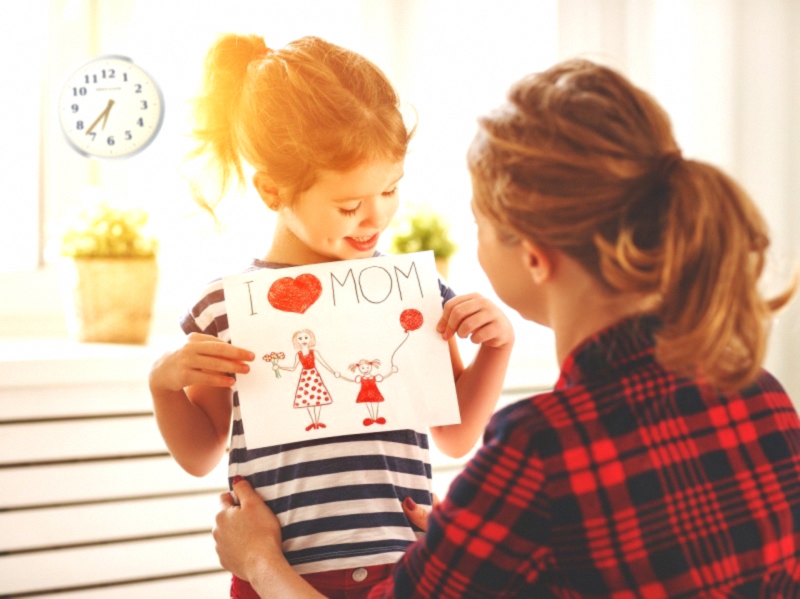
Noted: 6,37
